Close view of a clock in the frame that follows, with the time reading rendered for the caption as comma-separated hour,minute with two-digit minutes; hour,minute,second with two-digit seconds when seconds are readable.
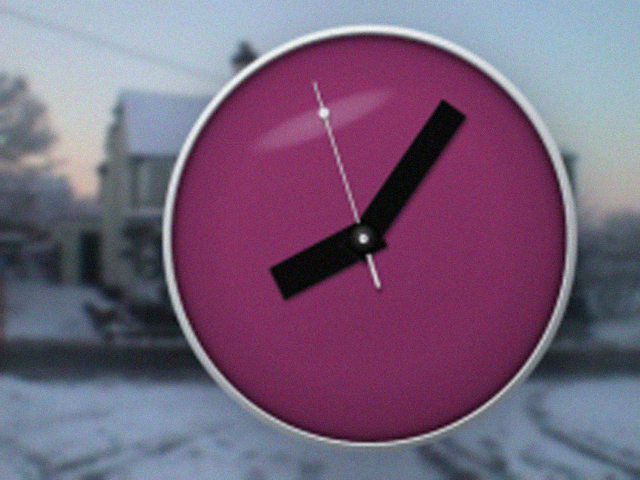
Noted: 8,05,57
